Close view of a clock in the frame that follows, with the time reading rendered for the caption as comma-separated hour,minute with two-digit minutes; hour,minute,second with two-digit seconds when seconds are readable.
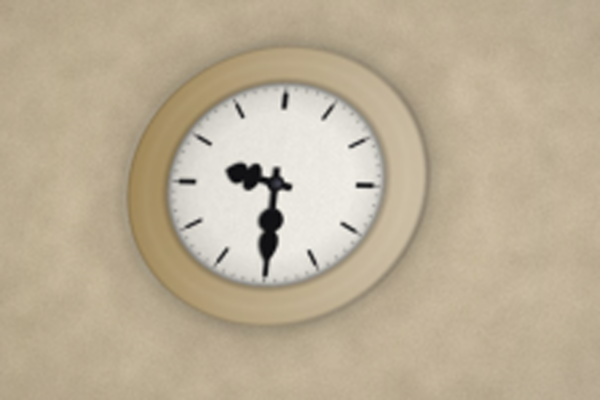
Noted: 9,30
